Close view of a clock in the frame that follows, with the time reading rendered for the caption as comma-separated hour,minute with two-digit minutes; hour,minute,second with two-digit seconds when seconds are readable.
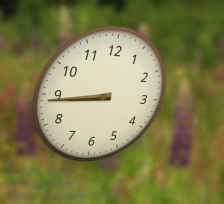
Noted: 8,44
